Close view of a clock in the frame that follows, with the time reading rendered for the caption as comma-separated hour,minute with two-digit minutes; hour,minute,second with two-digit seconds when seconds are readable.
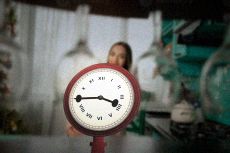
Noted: 3,45
